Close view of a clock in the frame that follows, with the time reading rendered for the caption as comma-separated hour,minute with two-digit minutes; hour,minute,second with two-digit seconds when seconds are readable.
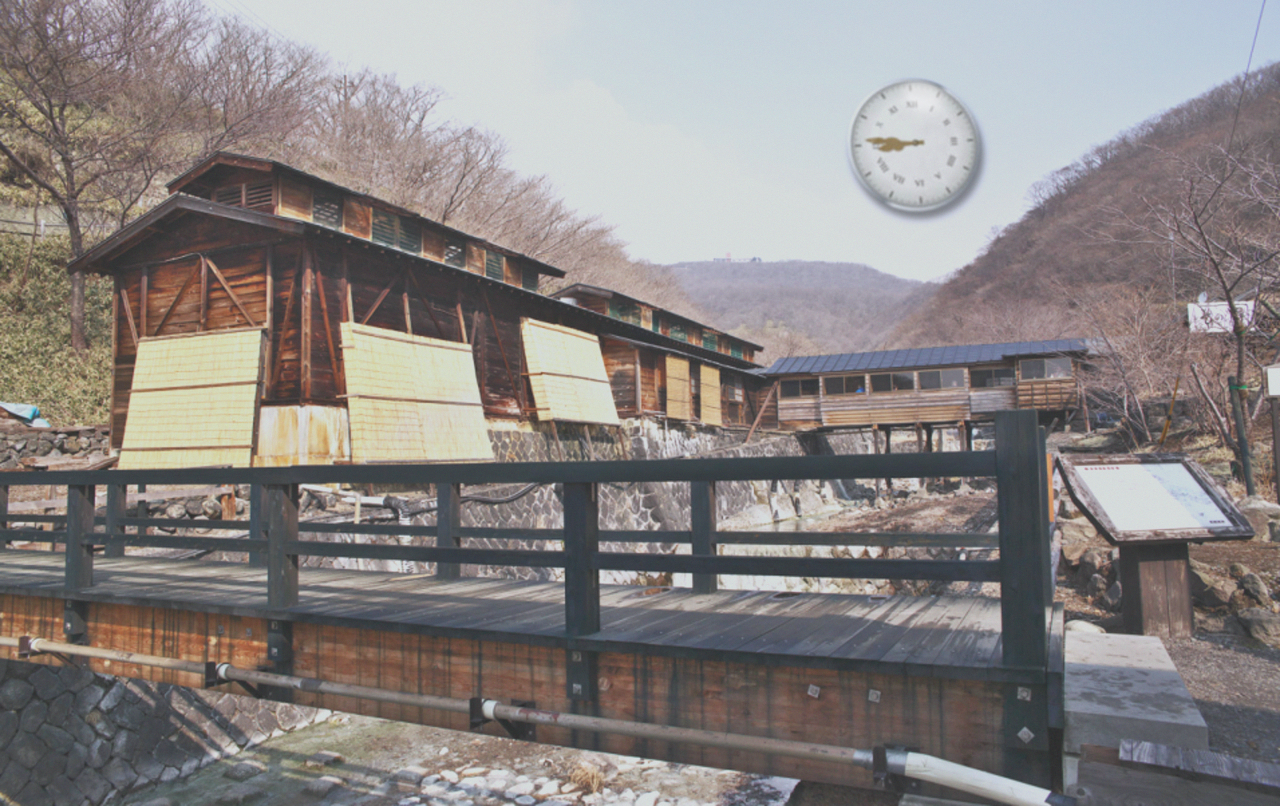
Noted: 8,46
